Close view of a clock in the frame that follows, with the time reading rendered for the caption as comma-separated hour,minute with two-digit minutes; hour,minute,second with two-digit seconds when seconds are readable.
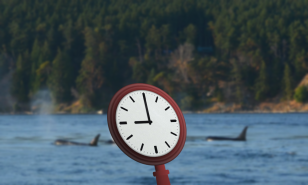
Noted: 9,00
